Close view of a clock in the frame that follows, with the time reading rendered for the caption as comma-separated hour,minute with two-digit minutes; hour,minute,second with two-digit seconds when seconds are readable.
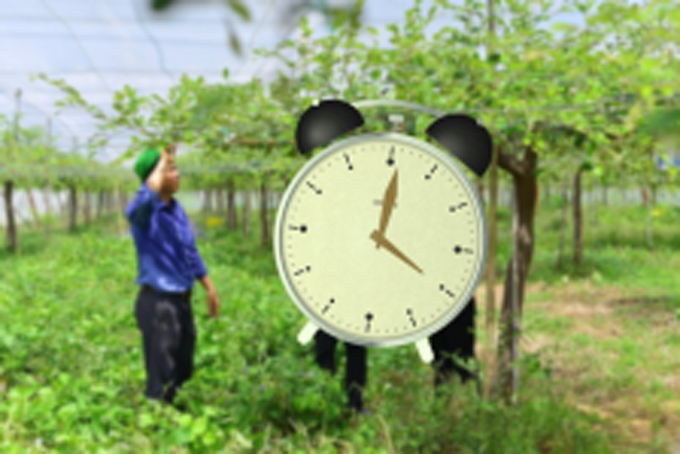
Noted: 4,01
